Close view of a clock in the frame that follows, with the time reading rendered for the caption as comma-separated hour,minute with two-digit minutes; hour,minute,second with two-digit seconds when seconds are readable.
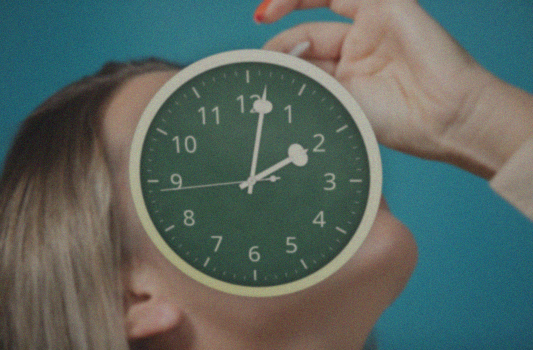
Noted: 2,01,44
